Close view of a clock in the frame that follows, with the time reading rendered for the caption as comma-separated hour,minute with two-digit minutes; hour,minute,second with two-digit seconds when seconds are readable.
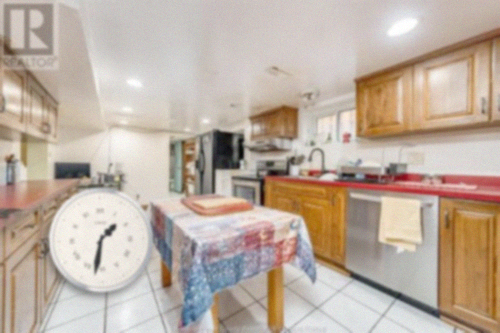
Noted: 1,32
